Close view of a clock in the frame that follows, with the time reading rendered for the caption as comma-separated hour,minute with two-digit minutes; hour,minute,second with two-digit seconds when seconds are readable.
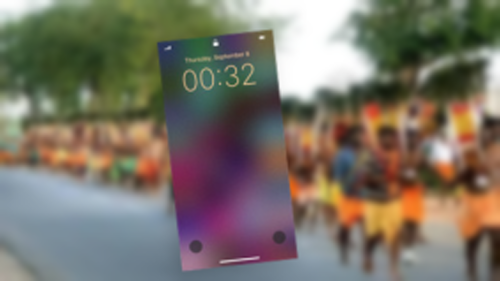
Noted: 0,32
